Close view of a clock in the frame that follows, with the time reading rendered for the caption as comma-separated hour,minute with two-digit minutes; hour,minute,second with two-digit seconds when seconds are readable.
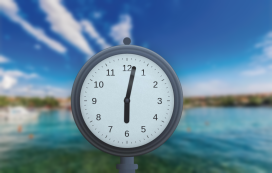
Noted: 6,02
